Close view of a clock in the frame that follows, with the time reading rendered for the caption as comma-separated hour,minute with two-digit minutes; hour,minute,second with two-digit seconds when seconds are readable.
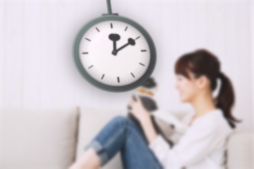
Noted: 12,10
